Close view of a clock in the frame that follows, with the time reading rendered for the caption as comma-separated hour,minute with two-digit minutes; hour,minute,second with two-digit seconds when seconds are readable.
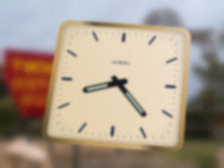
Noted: 8,23
